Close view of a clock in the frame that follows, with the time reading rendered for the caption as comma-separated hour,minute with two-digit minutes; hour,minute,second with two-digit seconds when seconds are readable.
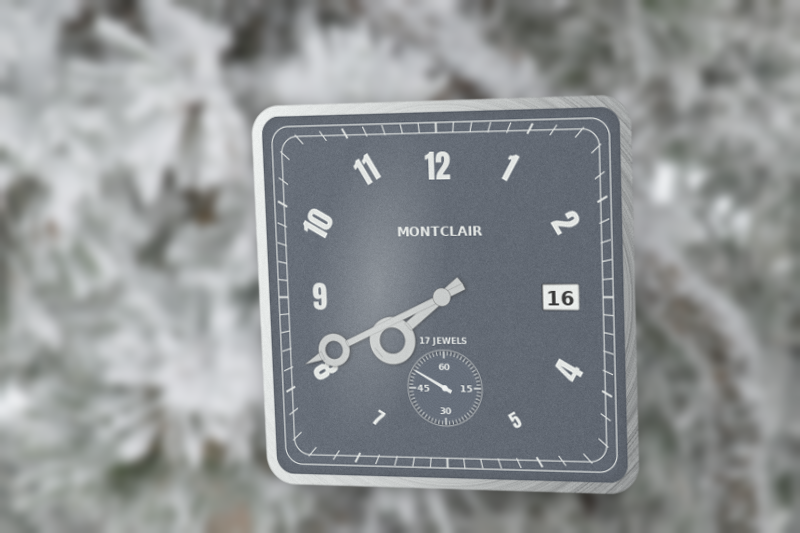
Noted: 7,40,50
